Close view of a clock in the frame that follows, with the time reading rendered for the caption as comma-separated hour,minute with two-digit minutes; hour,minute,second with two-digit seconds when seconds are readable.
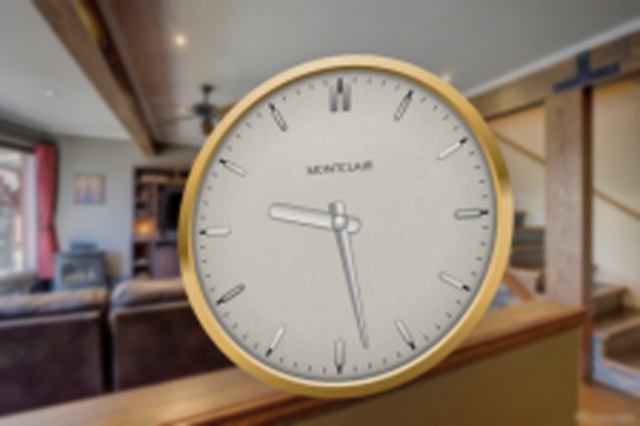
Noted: 9,28
